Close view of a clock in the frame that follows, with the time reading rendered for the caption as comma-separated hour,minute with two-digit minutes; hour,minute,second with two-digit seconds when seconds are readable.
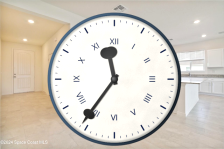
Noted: 11,36
